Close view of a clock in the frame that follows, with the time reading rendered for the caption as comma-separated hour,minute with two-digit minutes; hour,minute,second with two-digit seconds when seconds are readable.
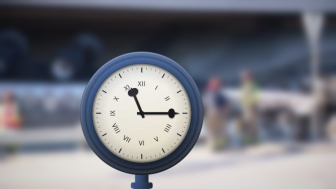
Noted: 11,15
